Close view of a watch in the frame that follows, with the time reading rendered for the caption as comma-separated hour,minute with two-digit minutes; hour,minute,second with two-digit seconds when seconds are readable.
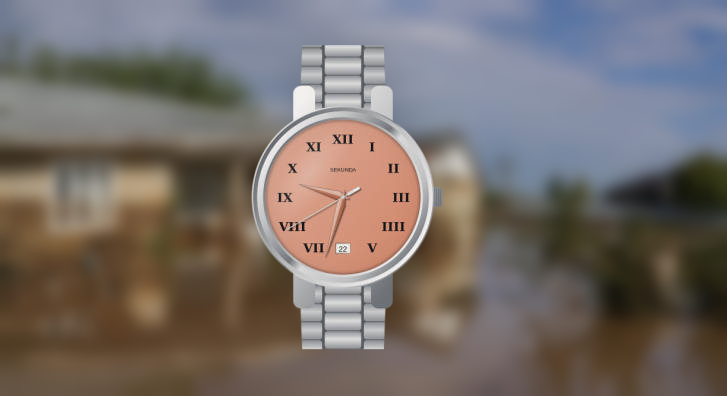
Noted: 9,32,40
